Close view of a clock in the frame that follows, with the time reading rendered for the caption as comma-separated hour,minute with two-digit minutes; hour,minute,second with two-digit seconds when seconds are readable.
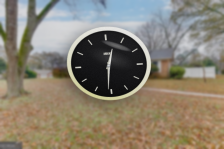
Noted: 12,31
